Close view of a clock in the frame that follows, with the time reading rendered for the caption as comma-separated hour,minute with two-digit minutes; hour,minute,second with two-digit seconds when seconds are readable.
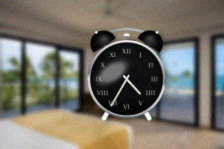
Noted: 4,35
